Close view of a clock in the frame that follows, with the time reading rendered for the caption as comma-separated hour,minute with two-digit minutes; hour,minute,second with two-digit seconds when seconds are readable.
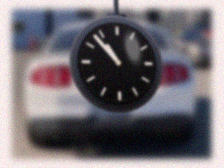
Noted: 10,53
